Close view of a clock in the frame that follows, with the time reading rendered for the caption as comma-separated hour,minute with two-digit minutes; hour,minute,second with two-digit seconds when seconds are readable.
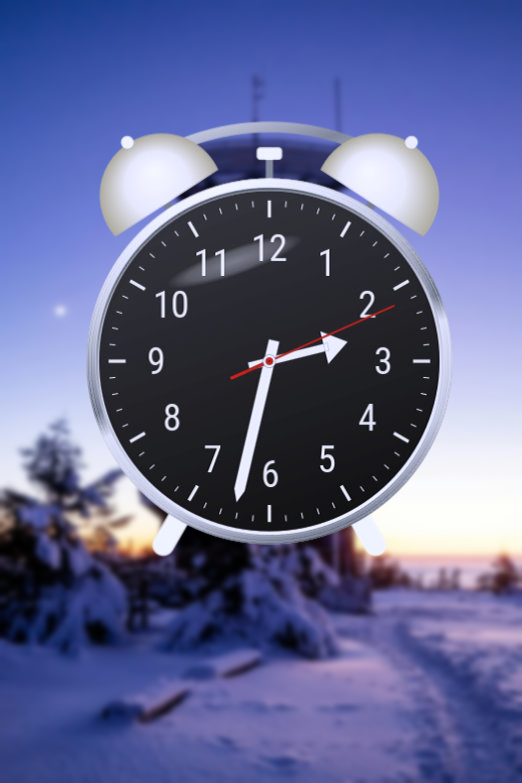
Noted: 2,32,11
